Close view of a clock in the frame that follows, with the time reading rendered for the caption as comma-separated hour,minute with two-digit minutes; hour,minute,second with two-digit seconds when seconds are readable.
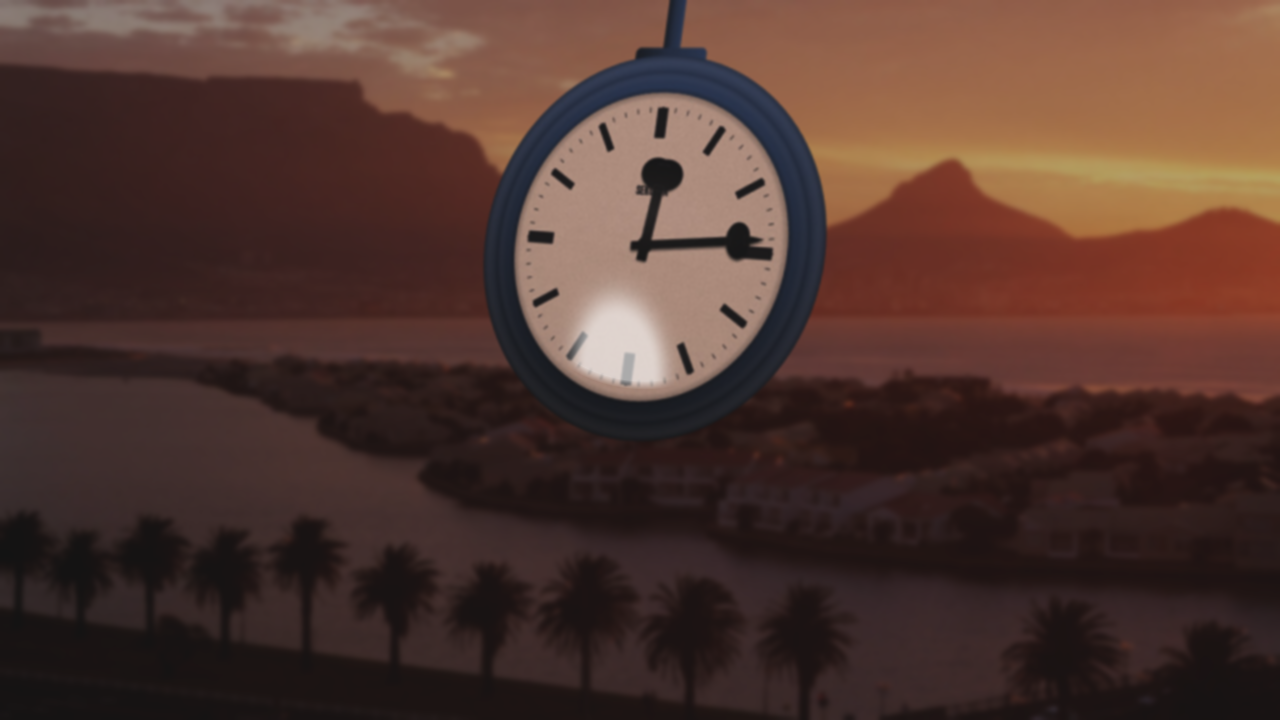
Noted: 12,14
